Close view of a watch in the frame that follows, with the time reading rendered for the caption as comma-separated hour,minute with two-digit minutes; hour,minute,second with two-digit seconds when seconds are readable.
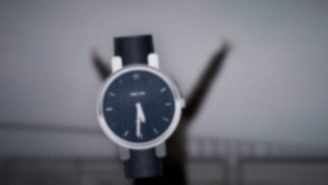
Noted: 5,31
